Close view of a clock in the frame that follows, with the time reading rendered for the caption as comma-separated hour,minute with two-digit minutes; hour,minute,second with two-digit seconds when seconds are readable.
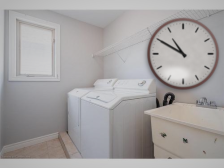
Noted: 10,50
